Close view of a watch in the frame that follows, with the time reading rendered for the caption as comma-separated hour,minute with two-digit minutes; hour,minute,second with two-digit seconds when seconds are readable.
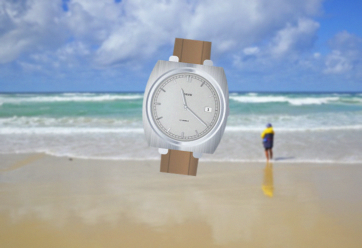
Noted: 11,21
